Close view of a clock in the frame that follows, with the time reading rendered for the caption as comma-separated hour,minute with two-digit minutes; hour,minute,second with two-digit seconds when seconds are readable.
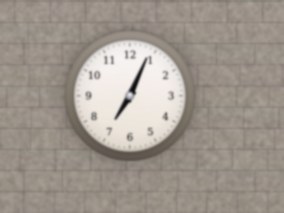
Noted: 7,04
